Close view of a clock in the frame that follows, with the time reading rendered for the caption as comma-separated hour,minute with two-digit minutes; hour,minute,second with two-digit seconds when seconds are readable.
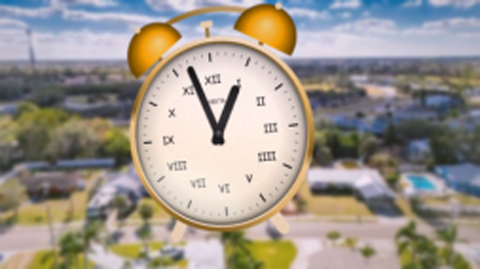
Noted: 12,57
